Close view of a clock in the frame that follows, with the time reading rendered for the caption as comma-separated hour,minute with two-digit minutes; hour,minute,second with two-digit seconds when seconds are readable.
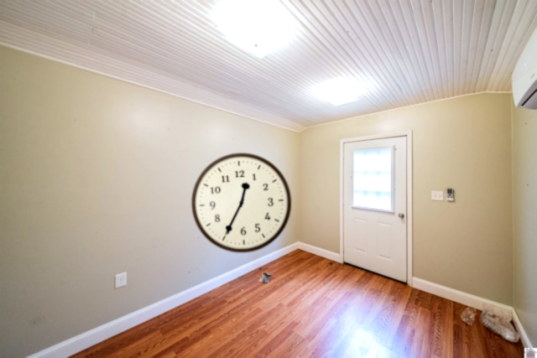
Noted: 12,35
